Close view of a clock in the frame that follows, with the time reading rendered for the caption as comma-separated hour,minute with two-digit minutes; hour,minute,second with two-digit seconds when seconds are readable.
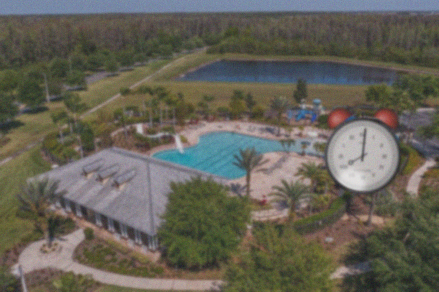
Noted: 8,01
